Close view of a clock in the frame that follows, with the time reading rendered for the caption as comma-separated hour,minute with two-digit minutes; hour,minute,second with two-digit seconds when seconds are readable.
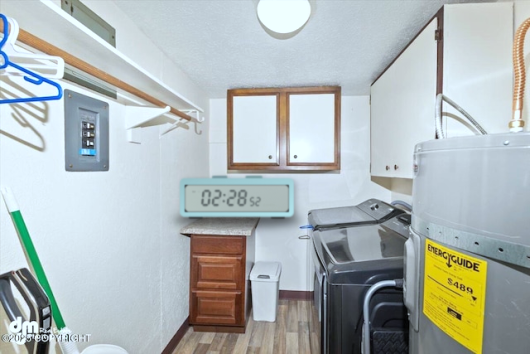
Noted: 2,28,52
